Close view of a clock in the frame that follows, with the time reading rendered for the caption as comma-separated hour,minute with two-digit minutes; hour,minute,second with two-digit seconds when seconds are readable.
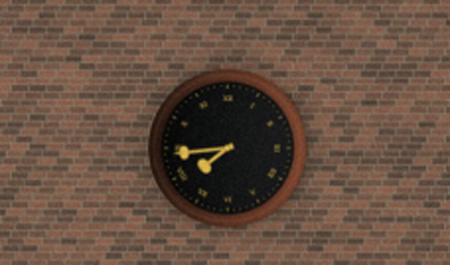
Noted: 7,44
